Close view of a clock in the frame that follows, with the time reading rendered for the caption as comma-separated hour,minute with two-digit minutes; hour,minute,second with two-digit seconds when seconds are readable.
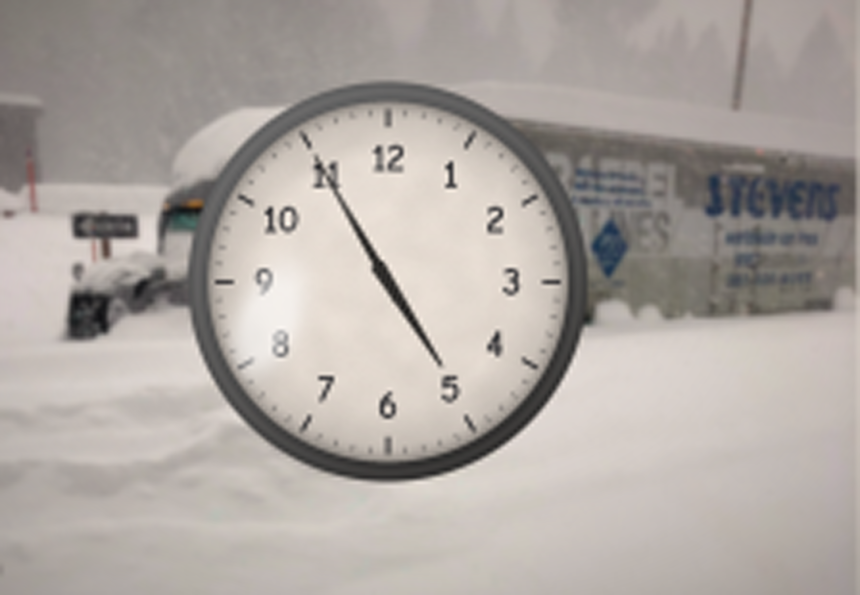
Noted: 4,55
